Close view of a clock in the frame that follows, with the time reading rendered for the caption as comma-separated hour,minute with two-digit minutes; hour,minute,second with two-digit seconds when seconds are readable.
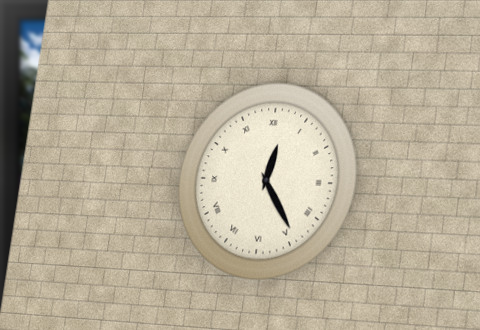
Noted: 12,24
